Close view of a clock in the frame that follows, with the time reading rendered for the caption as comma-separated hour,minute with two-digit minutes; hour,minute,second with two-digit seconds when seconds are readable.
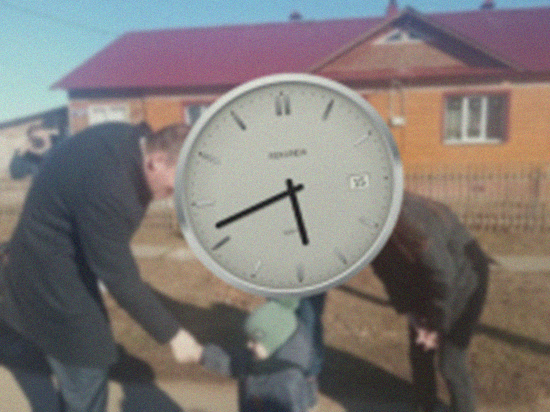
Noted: 5,42
